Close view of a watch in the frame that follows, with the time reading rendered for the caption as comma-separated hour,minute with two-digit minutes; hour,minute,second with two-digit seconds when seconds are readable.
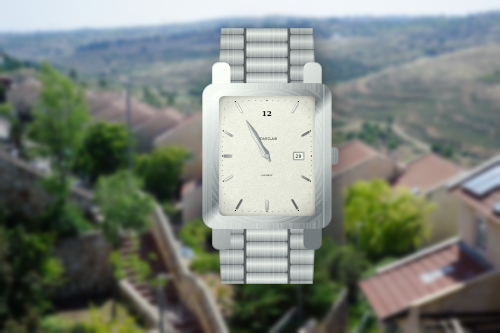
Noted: 10,55
